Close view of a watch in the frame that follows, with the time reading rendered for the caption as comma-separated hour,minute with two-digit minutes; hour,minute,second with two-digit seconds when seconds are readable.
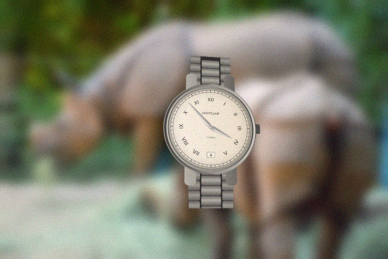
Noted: 3,53
